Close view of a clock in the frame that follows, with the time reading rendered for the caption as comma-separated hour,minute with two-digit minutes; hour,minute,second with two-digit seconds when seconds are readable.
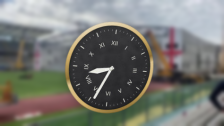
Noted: 8,34
